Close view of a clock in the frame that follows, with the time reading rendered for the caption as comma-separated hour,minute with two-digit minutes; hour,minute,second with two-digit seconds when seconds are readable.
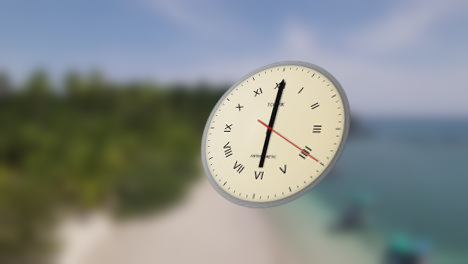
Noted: 6,00,20
